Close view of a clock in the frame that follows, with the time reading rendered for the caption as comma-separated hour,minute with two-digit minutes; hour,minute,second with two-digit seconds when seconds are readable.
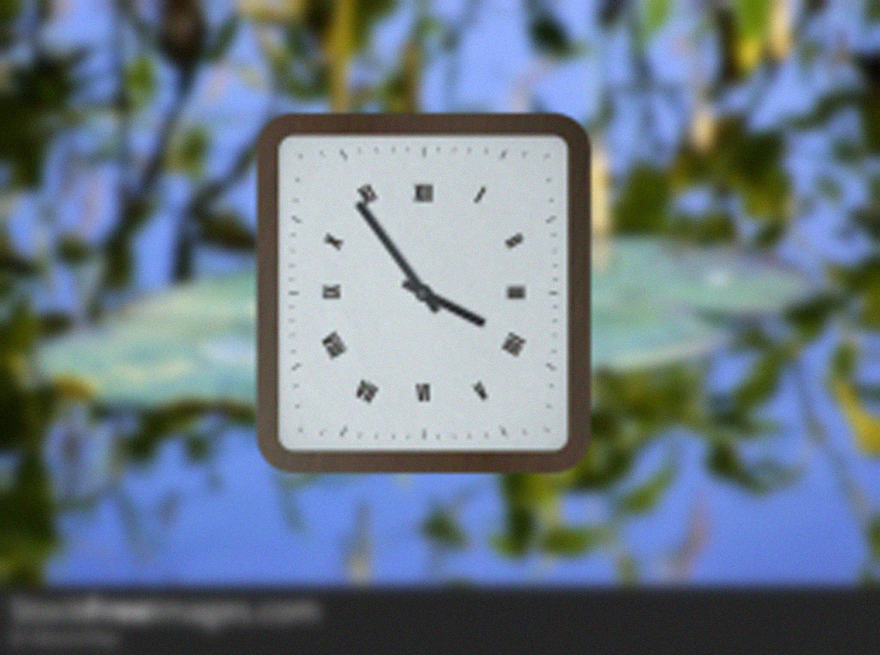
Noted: 3,54
